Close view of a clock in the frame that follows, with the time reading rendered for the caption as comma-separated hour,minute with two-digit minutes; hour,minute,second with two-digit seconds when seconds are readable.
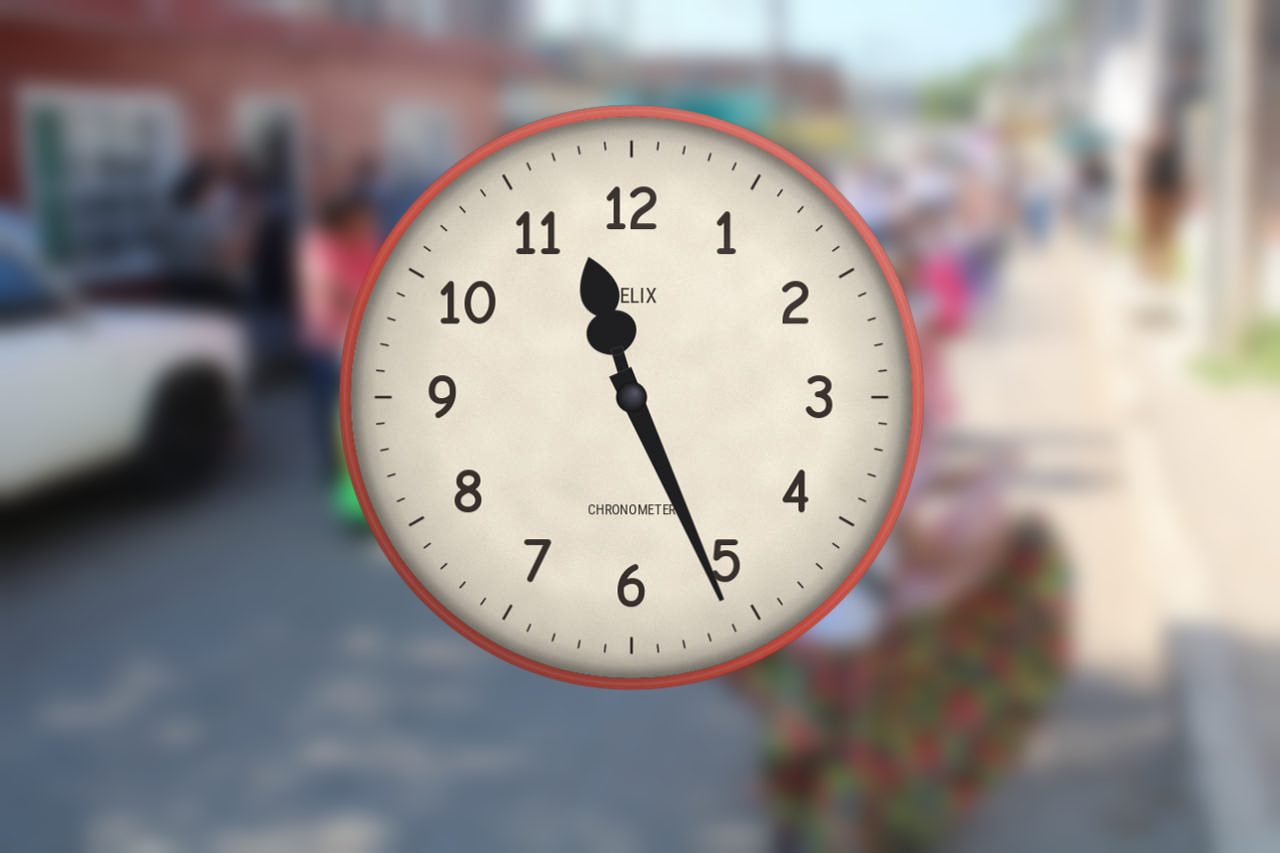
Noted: 11,26
